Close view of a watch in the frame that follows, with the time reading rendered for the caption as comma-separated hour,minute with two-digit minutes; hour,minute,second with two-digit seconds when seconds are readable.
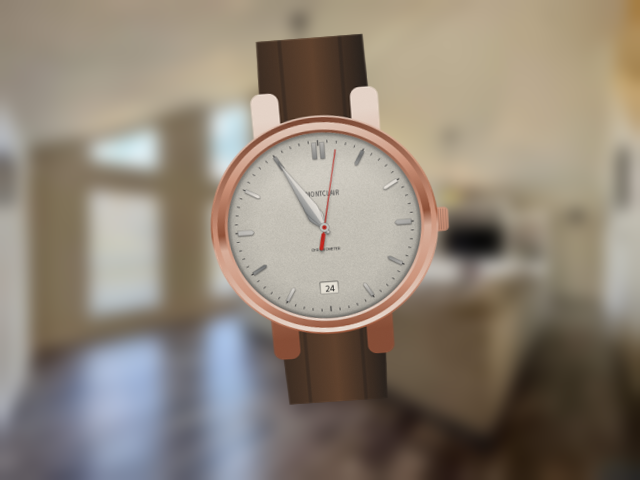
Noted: 10,55,02
